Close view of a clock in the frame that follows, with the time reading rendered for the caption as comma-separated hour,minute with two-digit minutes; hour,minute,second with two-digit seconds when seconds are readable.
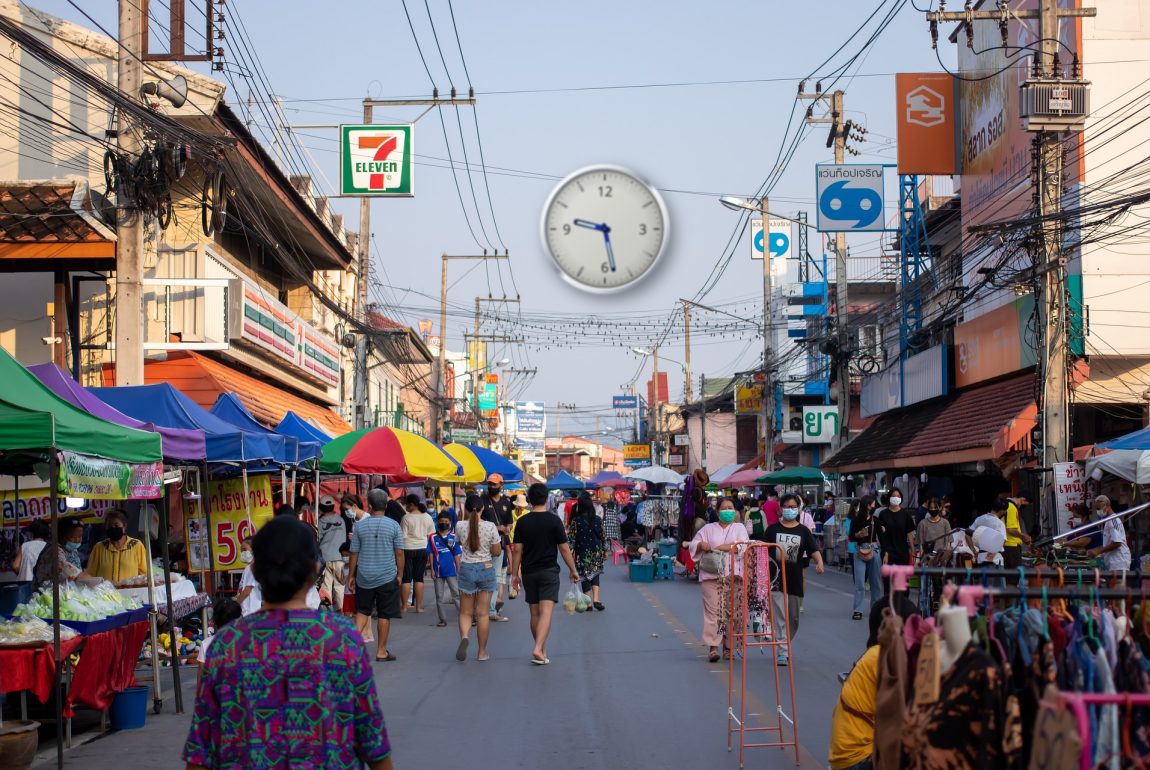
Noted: 9,28
